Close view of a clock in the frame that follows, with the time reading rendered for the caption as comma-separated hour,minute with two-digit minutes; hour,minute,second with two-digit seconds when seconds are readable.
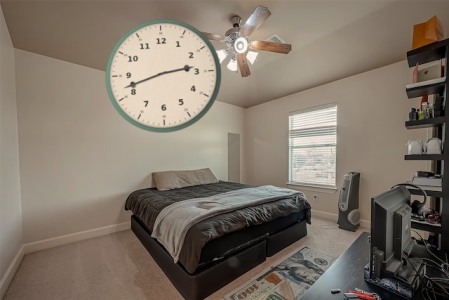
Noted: 2,42
